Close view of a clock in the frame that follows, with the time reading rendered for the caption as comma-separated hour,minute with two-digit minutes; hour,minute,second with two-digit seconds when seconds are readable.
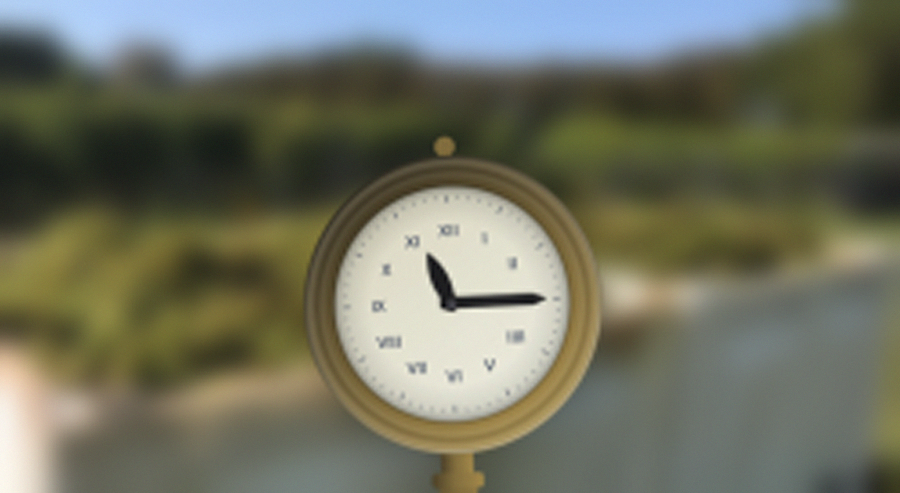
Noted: 11,15
